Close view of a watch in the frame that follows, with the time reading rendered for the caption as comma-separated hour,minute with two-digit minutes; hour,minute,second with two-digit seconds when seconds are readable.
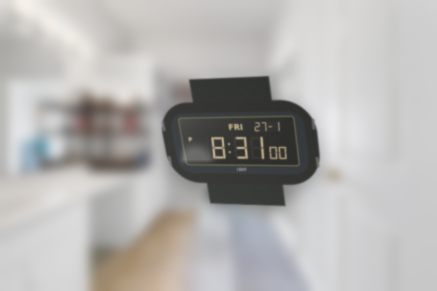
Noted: 8,31,00
